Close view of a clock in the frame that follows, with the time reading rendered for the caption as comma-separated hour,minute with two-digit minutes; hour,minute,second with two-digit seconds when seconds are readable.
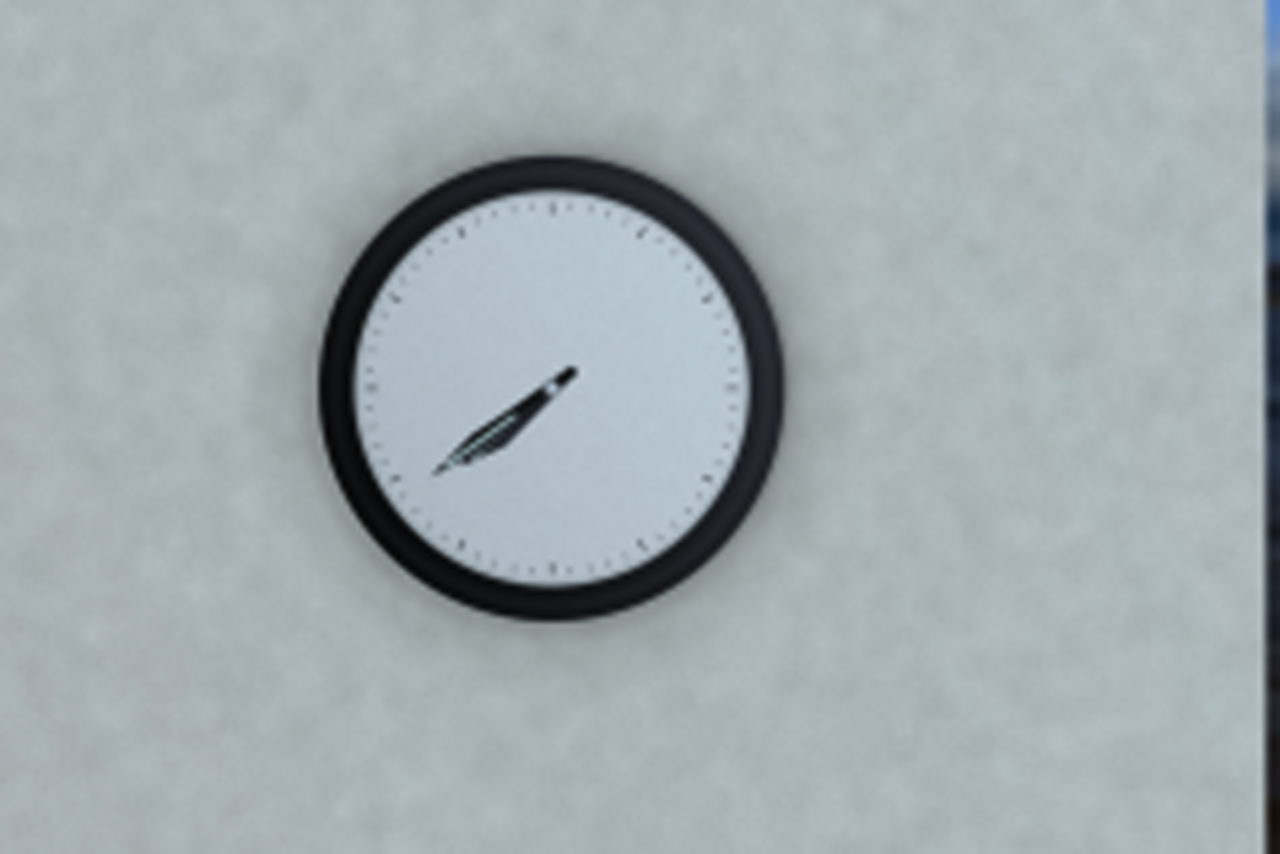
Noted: 7,39
